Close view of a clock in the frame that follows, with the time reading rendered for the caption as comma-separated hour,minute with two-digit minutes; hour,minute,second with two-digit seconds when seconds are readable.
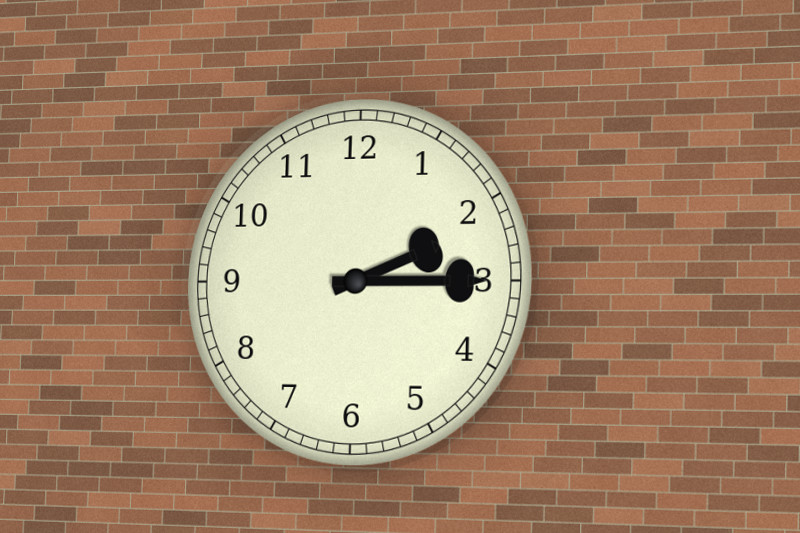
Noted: 2,15
